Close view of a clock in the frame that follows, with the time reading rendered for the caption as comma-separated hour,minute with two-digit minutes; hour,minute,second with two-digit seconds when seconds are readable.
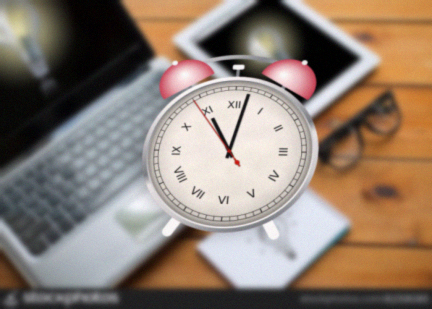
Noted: 11,01,54
